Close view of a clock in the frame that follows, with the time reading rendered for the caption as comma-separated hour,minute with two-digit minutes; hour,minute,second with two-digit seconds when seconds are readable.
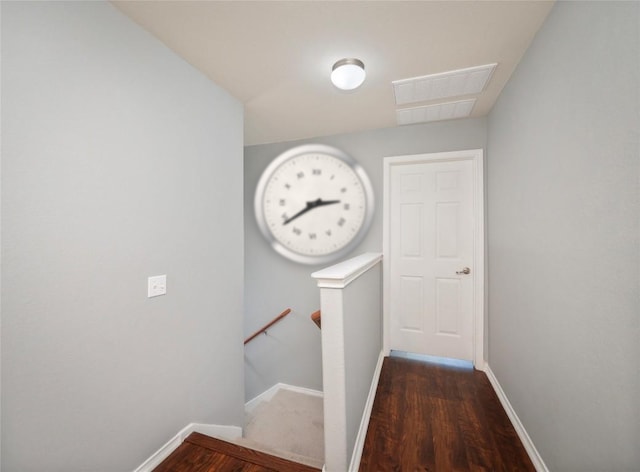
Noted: 2,39
